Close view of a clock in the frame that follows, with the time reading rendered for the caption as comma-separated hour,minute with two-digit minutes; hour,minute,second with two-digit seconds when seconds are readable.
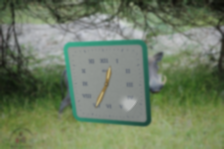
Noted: 12,35
